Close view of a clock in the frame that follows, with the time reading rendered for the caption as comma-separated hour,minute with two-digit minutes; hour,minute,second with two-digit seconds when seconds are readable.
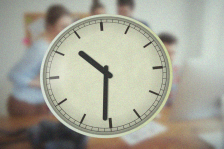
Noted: 10,31
